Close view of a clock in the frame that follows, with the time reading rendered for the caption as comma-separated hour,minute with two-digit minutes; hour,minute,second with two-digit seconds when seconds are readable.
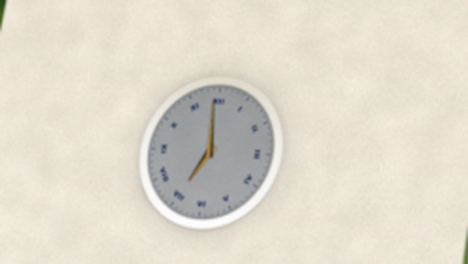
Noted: 6,59
